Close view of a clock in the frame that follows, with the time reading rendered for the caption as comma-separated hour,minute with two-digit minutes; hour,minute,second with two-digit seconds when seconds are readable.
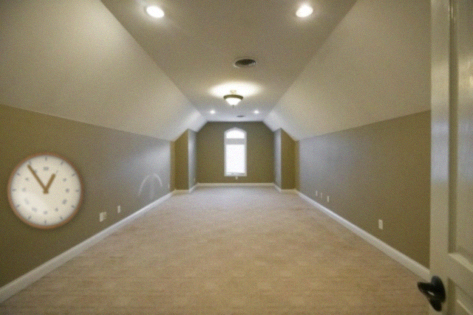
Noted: 12,54
